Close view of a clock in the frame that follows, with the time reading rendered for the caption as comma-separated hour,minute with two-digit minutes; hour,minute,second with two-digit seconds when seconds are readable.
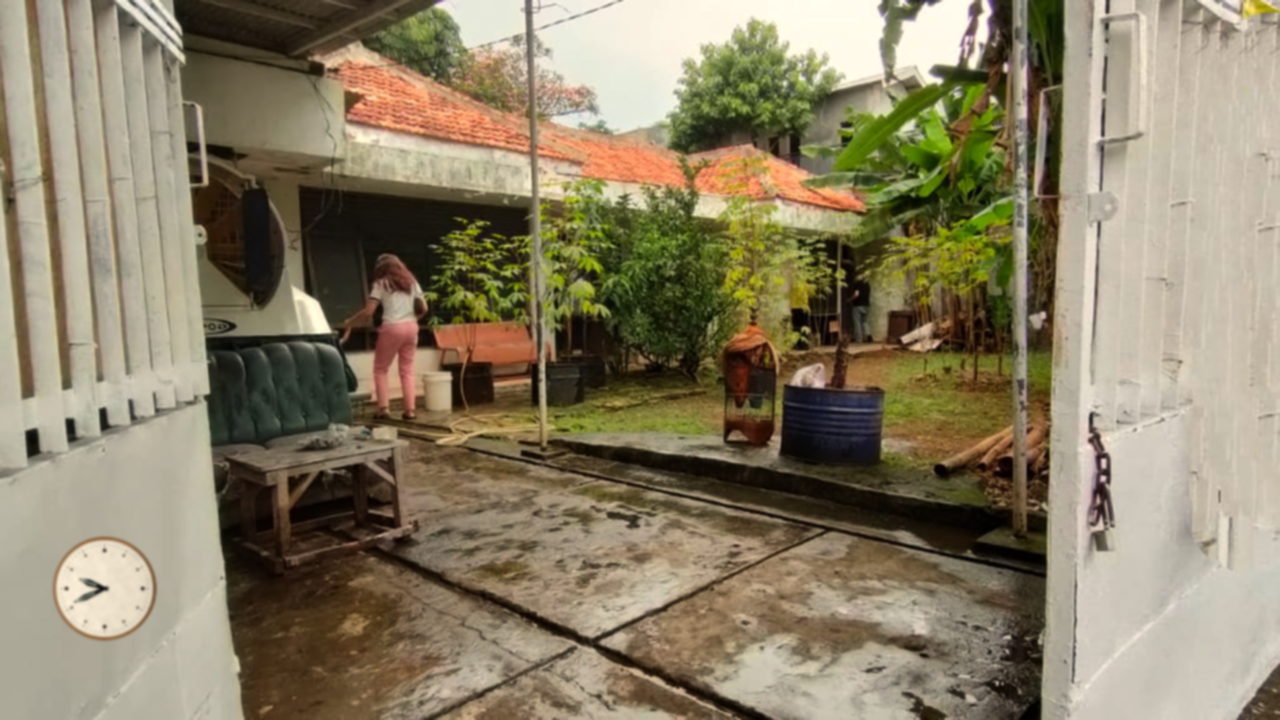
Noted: 9,41
